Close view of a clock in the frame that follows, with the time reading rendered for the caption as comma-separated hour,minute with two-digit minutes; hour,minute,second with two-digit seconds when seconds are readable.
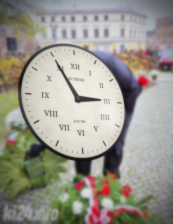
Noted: 2,55
